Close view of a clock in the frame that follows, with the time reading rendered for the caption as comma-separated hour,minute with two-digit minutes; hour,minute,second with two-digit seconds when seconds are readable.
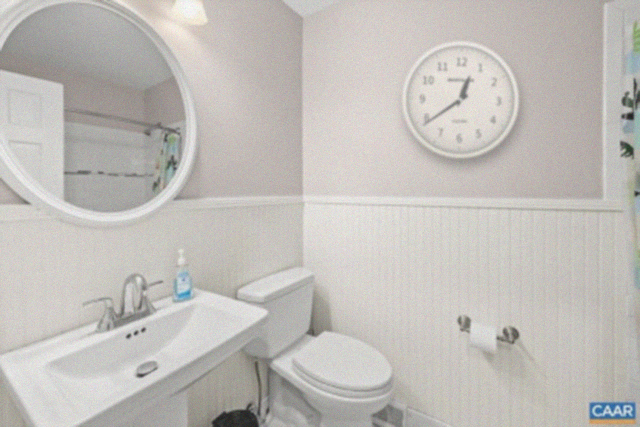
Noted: 12,39
